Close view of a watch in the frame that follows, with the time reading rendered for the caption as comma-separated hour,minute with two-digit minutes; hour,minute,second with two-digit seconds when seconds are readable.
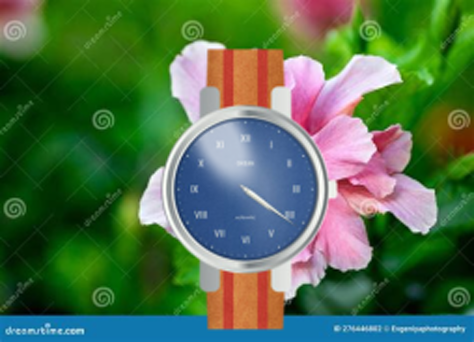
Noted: 4,21
